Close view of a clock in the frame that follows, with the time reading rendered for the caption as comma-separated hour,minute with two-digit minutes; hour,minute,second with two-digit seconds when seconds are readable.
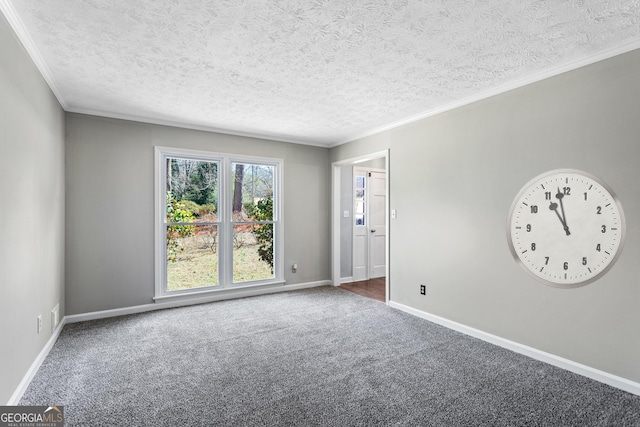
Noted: 10,58
